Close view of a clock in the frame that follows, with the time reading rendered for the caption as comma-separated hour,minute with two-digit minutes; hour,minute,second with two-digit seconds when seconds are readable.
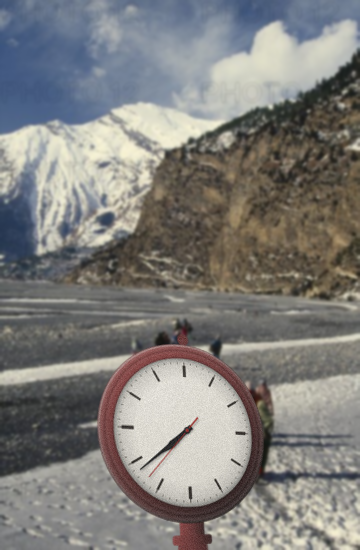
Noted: 7,38,37
